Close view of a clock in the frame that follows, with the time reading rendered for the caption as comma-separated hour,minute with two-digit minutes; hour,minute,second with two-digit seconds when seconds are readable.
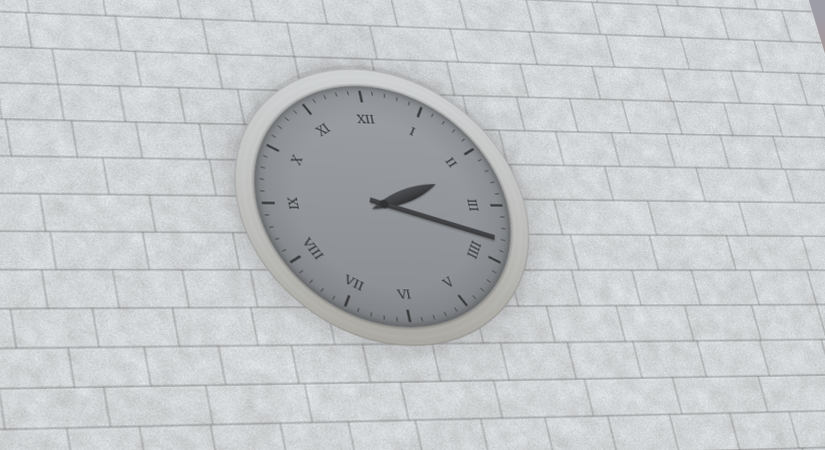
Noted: 2,18
